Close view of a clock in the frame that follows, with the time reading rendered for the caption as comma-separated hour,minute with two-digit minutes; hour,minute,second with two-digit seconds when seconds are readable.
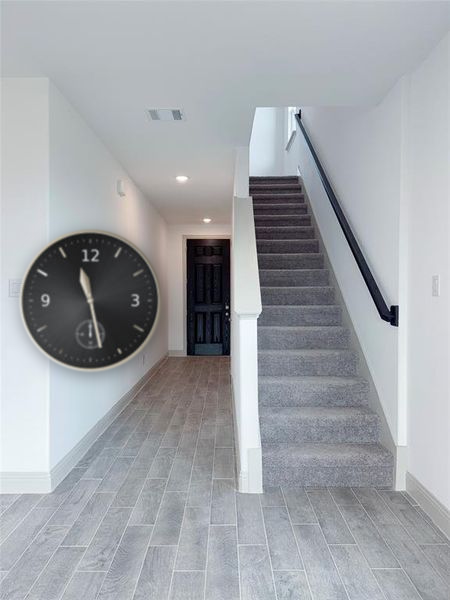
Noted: 11,28
